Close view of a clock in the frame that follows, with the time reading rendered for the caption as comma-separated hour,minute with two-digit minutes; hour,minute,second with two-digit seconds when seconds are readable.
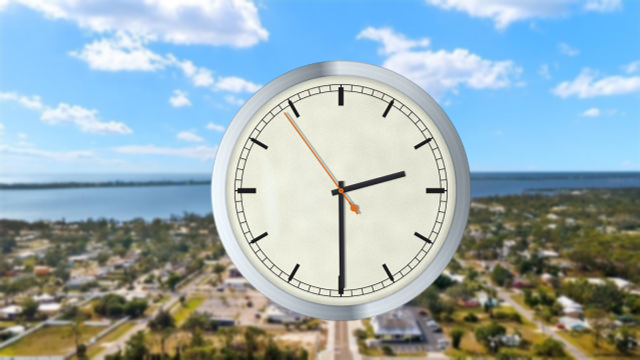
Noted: 2,29,54
